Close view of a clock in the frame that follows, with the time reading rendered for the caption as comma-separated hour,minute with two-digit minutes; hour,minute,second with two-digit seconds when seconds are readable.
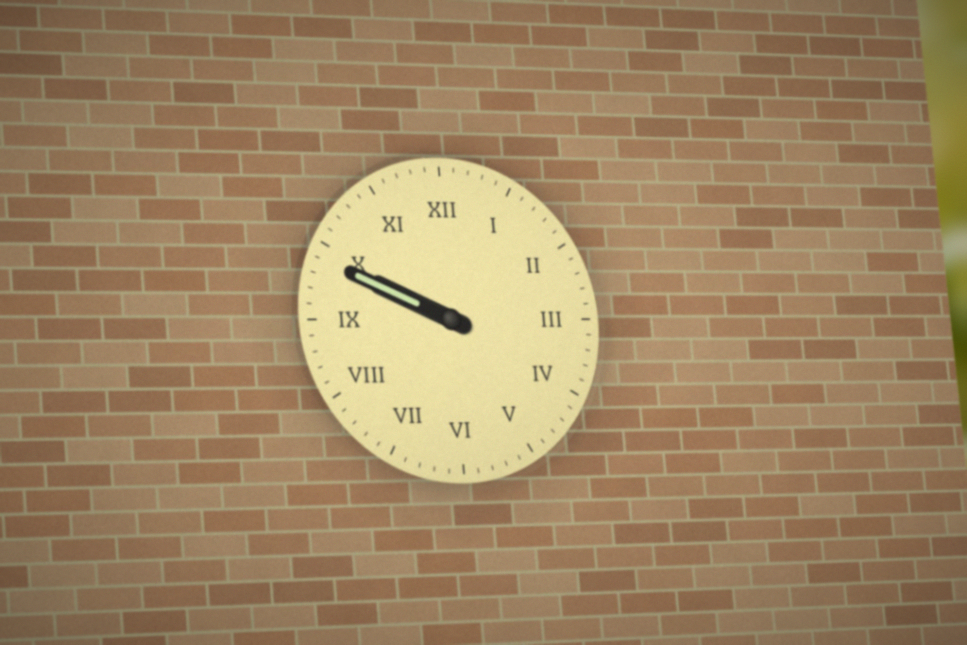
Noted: 9,49
